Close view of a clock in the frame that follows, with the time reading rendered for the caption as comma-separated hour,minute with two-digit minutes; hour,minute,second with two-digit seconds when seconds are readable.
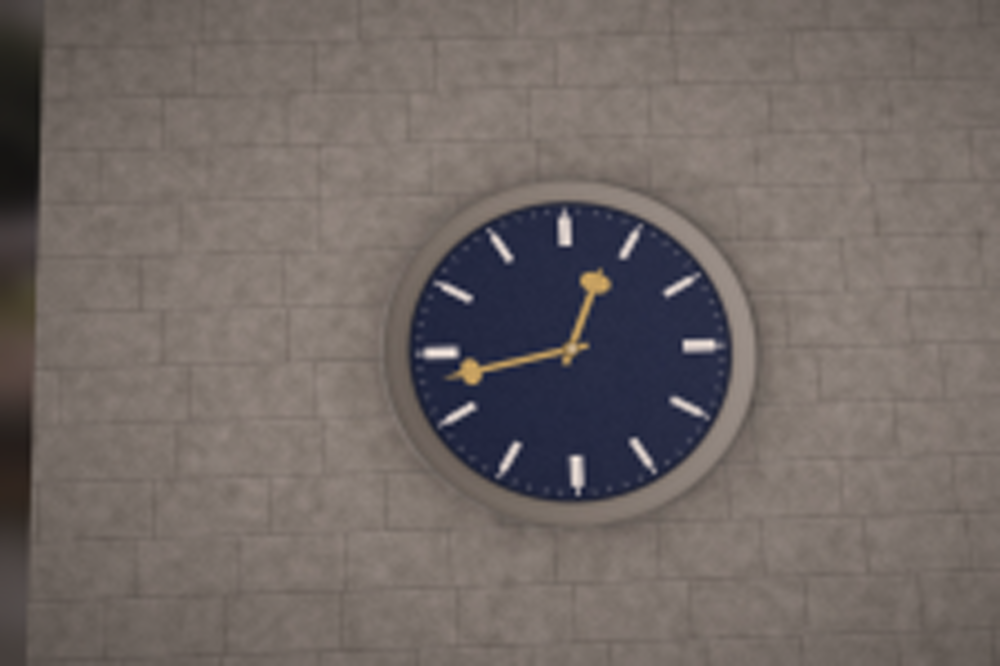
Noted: 12,43
